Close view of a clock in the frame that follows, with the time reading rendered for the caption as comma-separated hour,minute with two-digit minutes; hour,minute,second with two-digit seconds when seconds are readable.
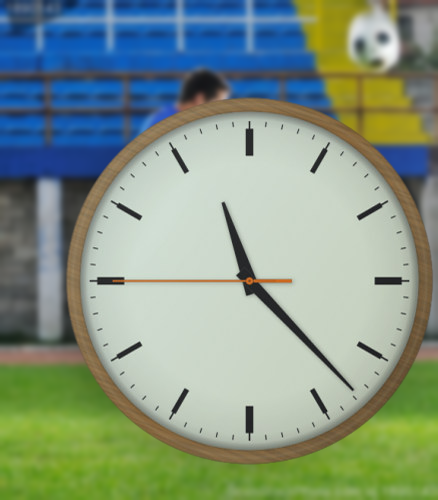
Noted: 11,22,45
